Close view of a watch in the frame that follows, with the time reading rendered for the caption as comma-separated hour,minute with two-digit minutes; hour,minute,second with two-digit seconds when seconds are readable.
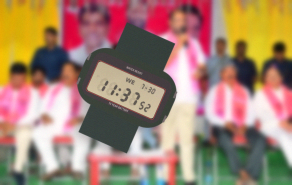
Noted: 11,37,52
